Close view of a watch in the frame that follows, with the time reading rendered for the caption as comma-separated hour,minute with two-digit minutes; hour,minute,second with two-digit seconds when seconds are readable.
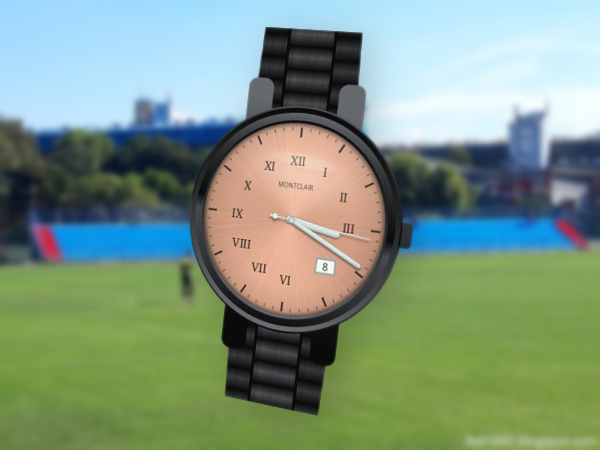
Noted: 3,19,16
